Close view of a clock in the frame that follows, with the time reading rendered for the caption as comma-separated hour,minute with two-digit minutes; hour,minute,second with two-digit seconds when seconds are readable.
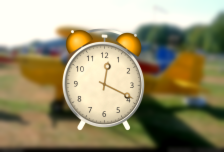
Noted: 12,19
